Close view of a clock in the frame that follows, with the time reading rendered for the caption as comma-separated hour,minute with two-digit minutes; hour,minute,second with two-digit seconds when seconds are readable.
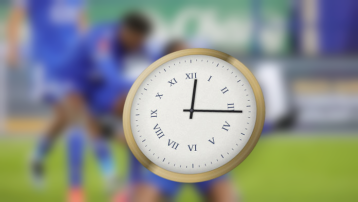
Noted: 12,16
